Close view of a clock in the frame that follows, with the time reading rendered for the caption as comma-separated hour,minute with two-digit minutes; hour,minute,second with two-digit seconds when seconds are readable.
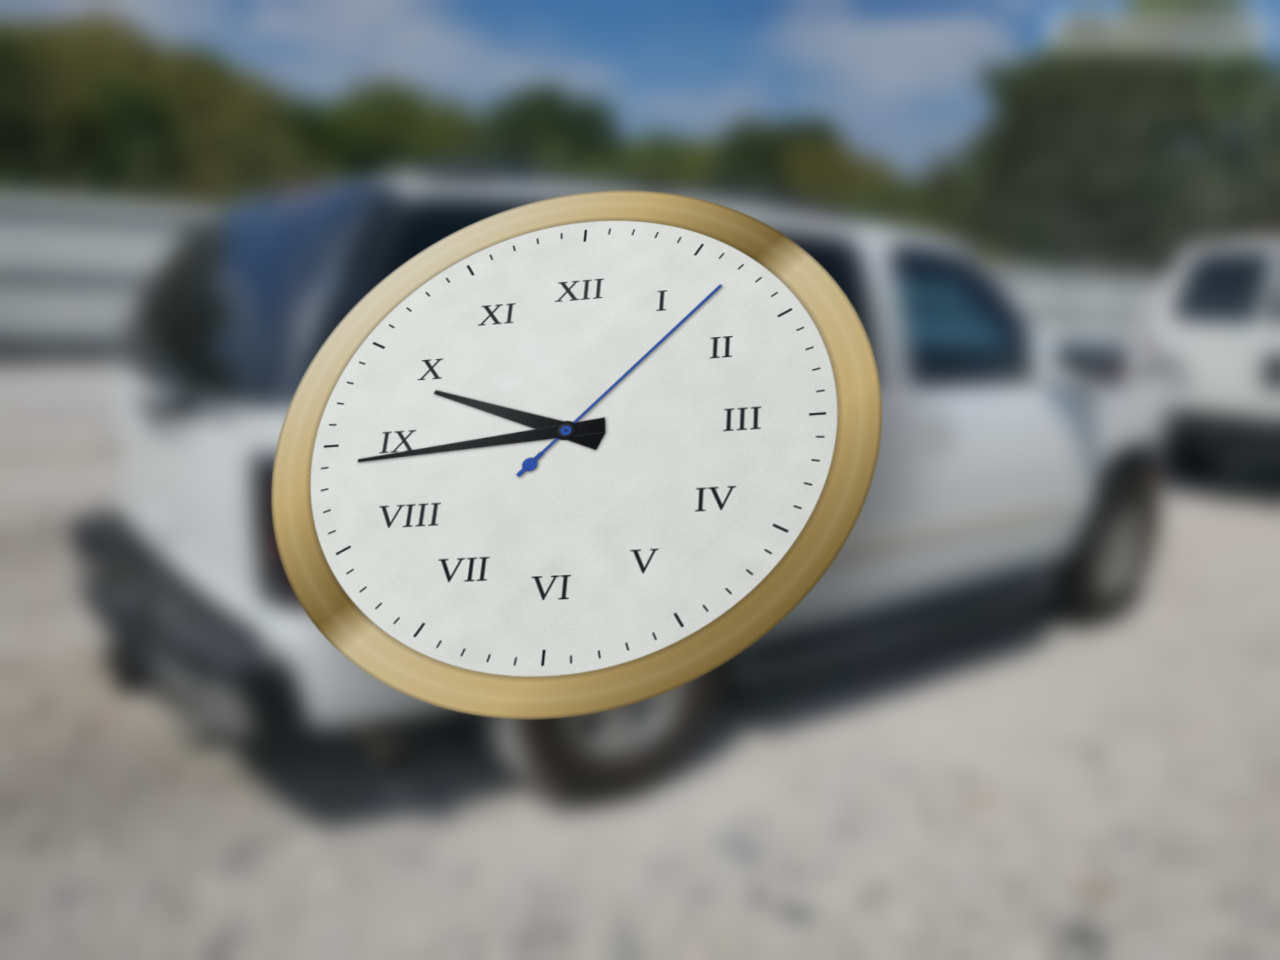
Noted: 9,44,07
